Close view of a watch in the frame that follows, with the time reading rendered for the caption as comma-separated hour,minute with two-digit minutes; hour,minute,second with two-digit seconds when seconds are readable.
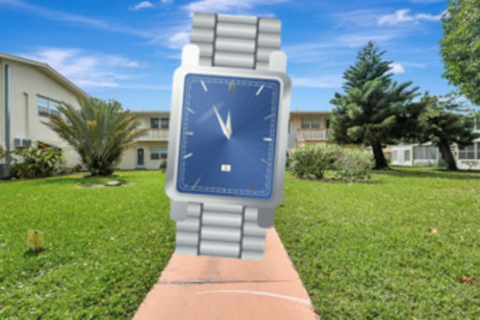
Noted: 11,55
